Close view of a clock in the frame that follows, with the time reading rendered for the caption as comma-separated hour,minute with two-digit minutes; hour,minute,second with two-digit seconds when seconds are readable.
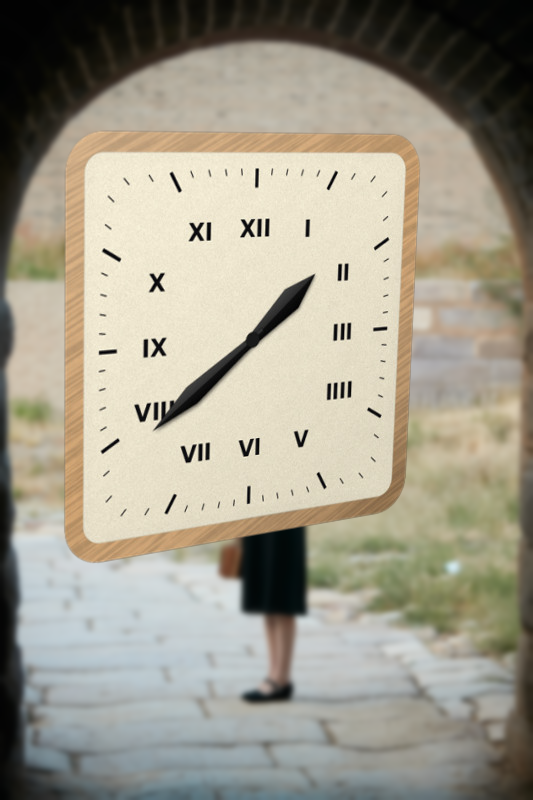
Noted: 1,39
